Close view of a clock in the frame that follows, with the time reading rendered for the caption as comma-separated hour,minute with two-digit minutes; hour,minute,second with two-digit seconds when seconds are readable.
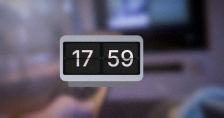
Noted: 17,59
